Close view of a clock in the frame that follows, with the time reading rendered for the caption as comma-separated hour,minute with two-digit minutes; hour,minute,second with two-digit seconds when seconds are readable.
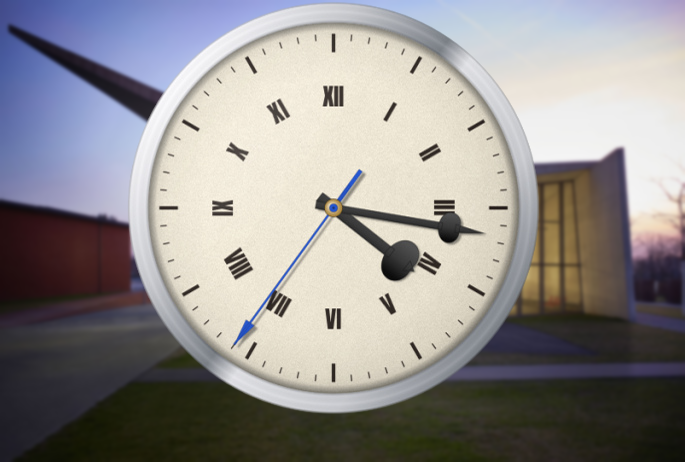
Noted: 4,16,36
